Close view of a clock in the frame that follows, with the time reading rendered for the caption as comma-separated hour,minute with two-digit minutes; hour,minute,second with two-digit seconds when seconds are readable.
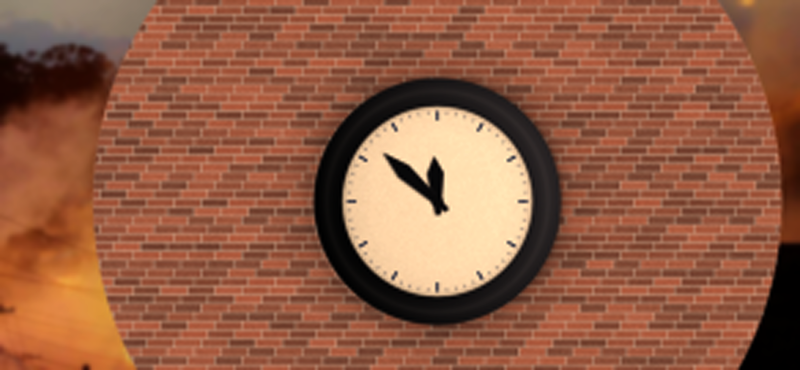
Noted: 11,52
